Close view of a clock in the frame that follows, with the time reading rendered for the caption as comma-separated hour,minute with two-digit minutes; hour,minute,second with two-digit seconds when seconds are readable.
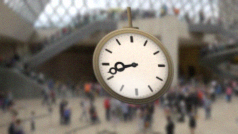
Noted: 8,42
